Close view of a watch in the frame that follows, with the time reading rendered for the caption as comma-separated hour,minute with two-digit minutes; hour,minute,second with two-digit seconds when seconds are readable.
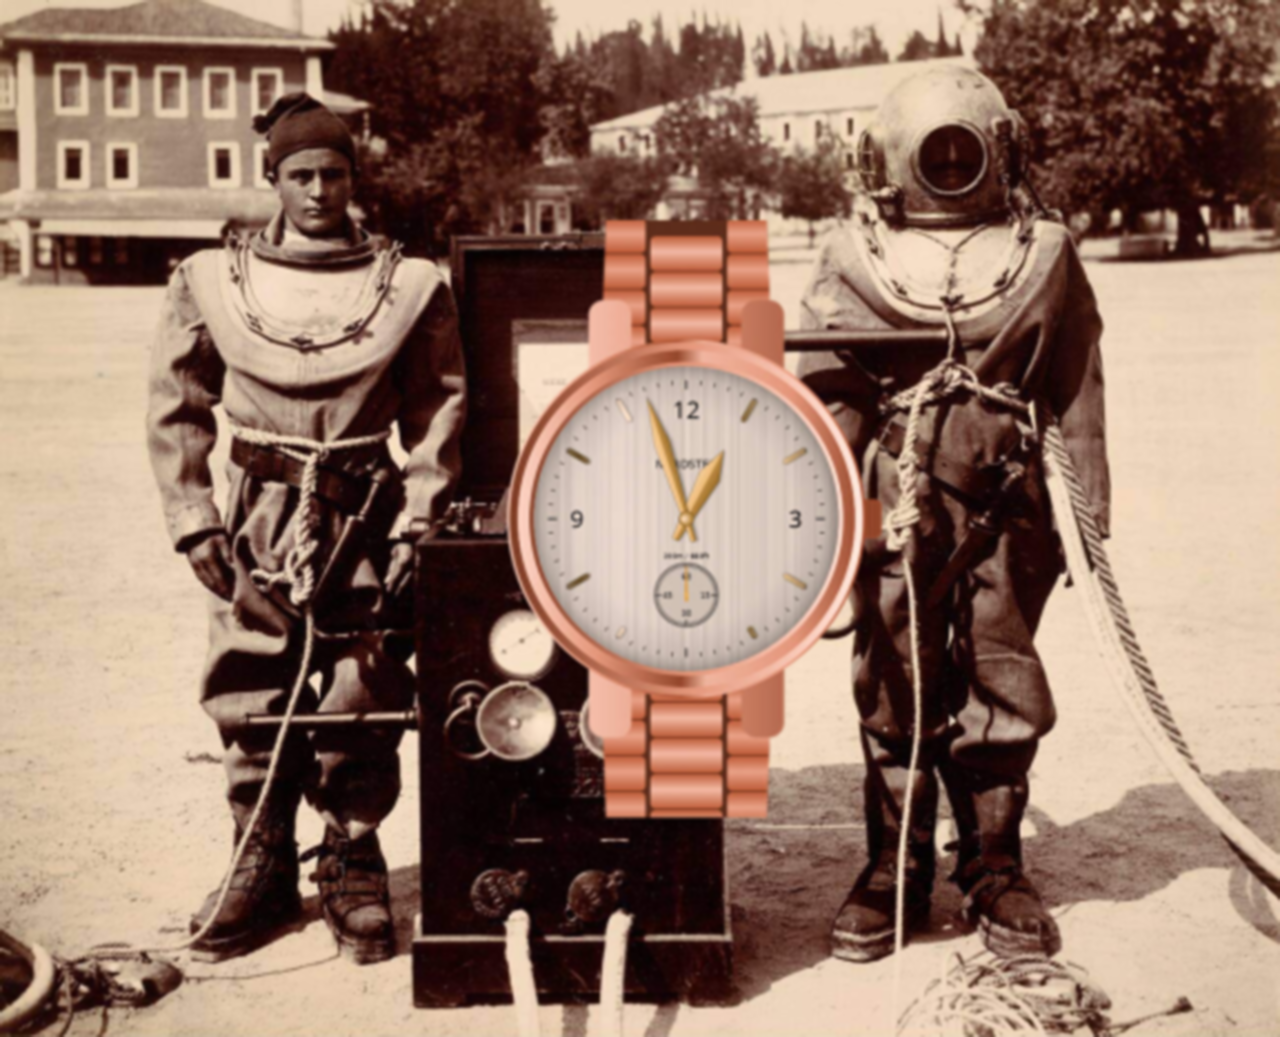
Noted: 12,57
